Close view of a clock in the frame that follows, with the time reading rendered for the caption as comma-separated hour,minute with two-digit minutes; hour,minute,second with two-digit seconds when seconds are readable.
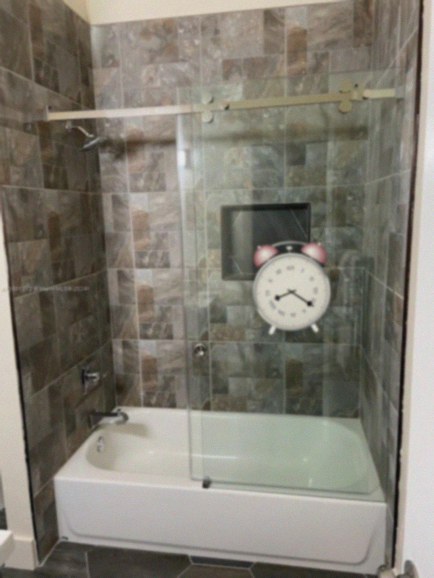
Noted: 8,21
